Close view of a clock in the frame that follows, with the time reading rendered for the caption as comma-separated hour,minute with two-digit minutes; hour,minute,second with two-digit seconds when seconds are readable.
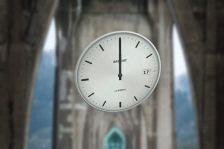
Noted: 12,00
